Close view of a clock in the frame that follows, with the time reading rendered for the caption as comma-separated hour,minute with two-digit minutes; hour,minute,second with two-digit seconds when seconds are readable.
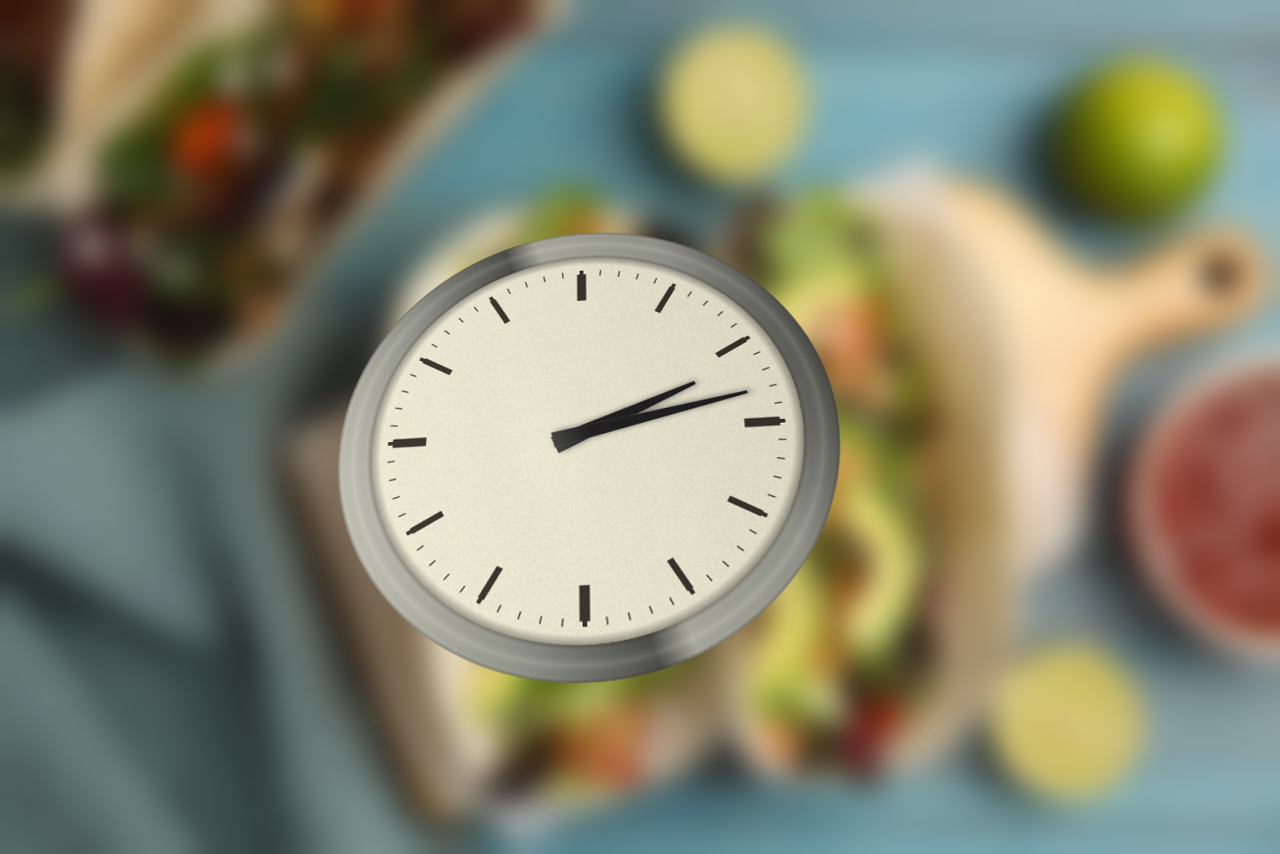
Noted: 2,13
